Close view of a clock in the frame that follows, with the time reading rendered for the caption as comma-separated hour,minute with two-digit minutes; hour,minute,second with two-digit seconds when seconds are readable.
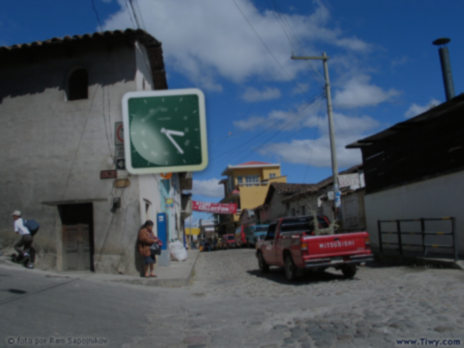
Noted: 3,24
